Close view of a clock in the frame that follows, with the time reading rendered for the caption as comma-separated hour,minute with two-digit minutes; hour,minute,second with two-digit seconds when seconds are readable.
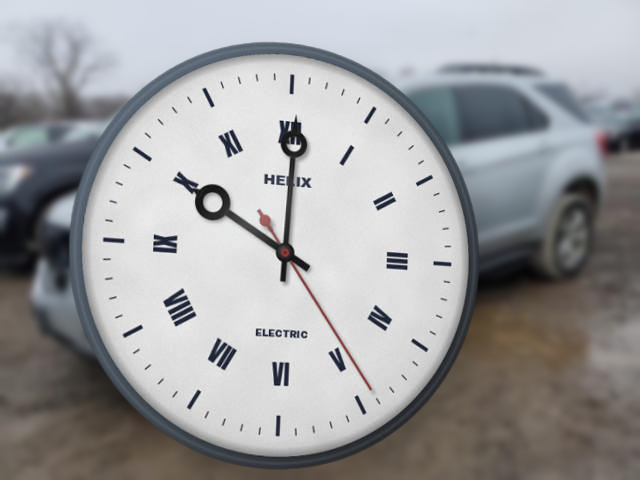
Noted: 10,00,24
